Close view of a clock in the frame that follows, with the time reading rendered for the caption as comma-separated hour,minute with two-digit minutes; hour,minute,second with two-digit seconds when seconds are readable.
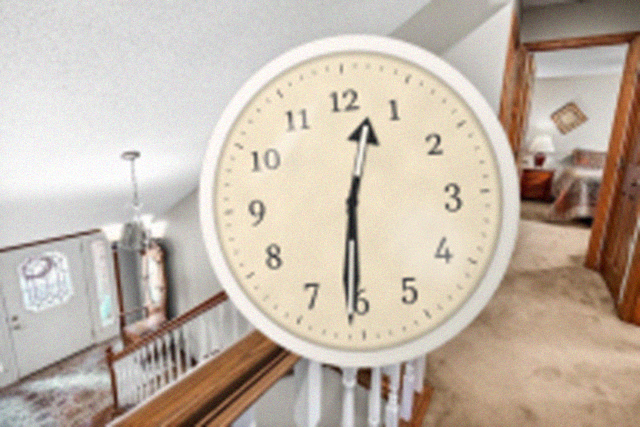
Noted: 12,31
